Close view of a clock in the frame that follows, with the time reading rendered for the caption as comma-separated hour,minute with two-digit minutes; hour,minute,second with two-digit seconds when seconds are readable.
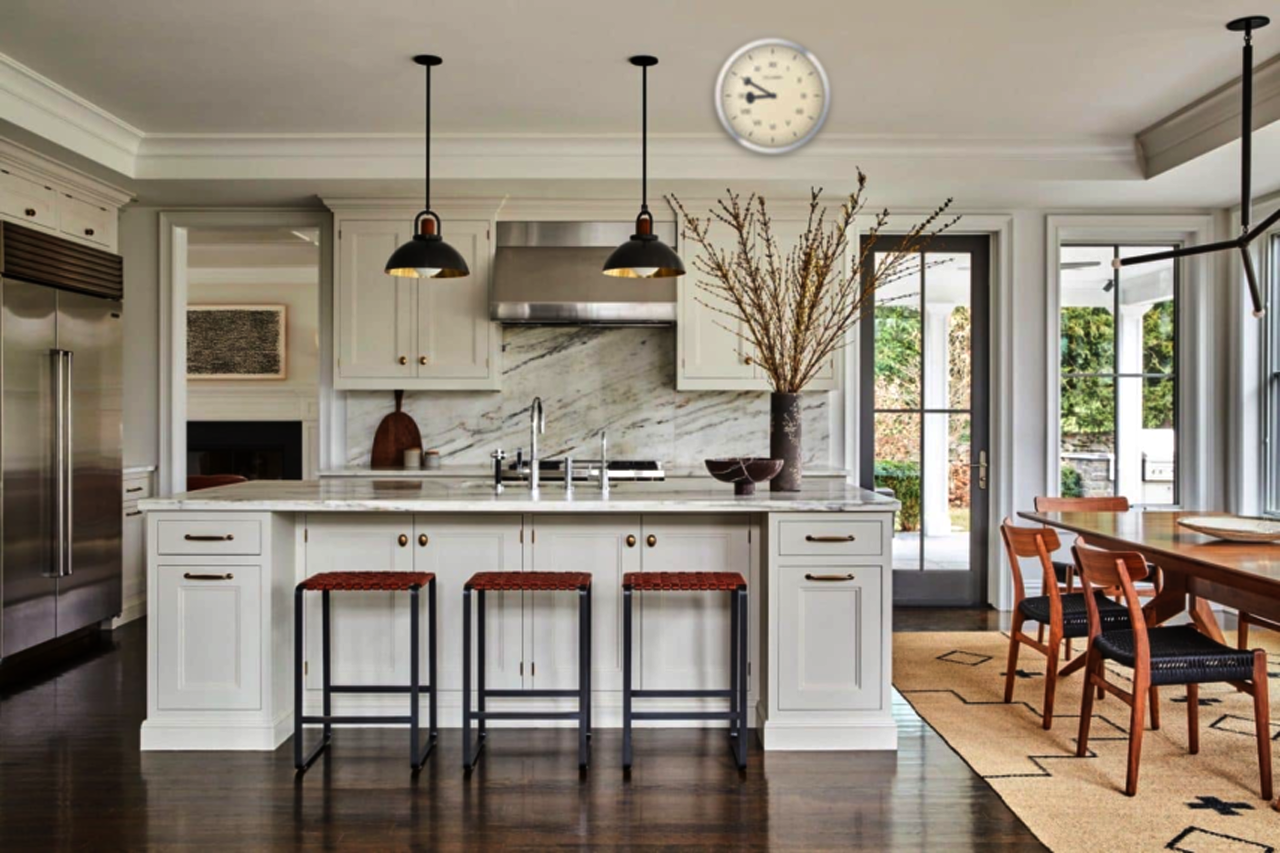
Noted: 8,50
